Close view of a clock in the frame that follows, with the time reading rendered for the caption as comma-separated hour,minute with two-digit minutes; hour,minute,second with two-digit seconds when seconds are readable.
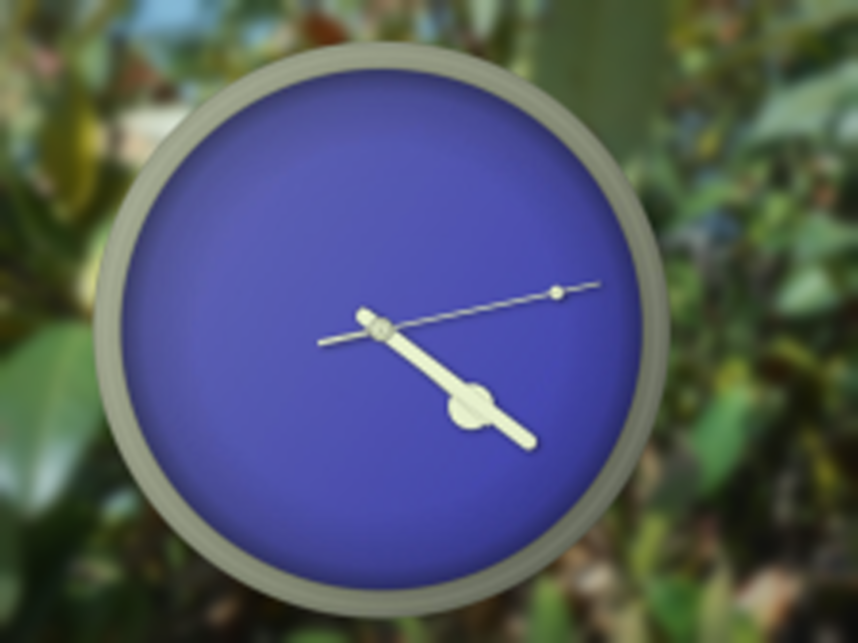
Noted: 4,21,13
